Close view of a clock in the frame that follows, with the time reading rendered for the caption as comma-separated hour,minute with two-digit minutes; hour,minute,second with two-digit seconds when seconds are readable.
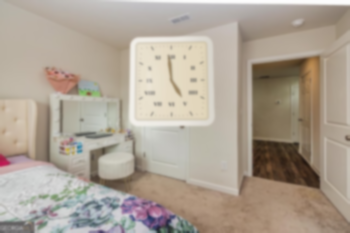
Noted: 4,59
